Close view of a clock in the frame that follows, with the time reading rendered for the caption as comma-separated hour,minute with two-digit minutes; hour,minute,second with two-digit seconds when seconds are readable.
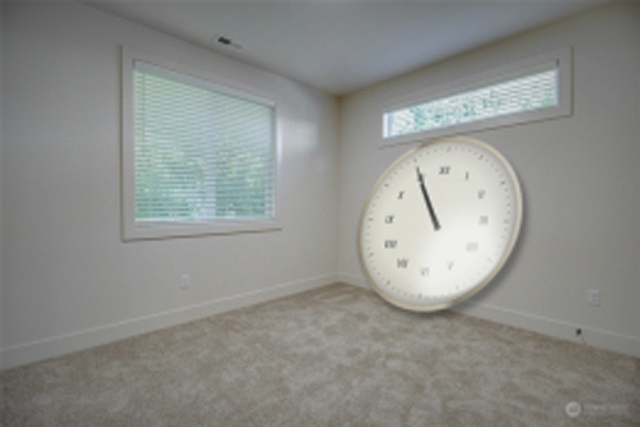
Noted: 10,55
